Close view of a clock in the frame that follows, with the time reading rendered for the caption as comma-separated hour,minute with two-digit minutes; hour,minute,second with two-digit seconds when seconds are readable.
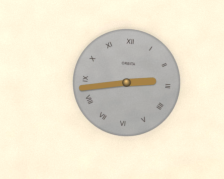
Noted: 2,43
